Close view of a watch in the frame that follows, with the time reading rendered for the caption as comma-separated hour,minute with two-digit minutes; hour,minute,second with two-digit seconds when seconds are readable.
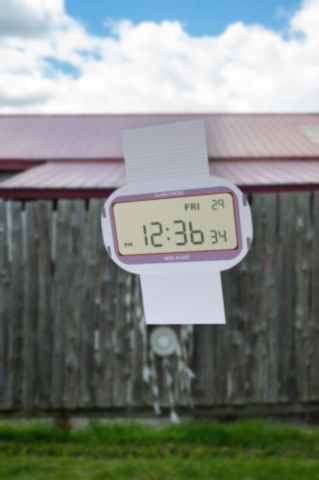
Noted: 12,36,34
